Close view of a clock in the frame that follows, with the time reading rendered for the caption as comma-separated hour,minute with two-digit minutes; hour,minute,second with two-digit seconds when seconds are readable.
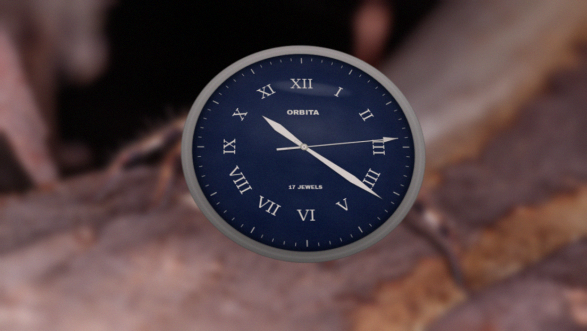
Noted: 10,21,14
